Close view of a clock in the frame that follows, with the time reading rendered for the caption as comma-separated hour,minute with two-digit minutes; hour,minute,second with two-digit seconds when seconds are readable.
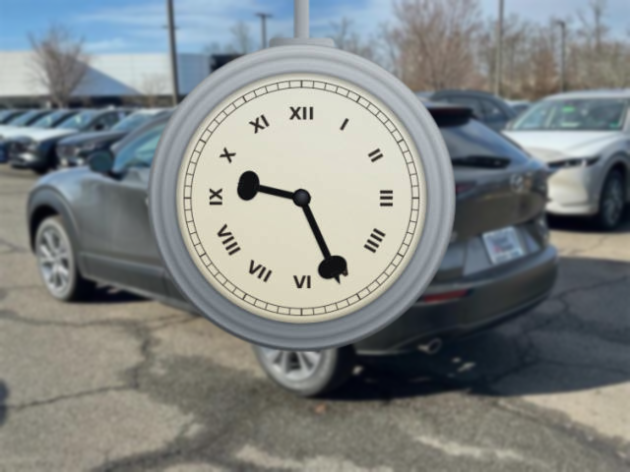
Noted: 9,26
